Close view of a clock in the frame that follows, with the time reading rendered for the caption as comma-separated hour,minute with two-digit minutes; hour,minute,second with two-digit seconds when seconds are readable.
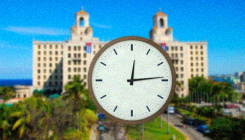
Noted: 12,14
